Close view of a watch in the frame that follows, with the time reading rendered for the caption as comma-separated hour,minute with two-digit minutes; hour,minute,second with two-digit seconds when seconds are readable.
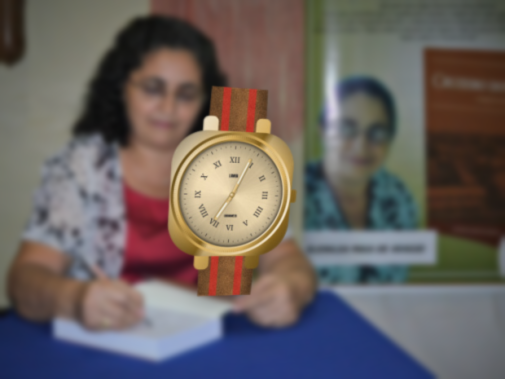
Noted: 7,04
